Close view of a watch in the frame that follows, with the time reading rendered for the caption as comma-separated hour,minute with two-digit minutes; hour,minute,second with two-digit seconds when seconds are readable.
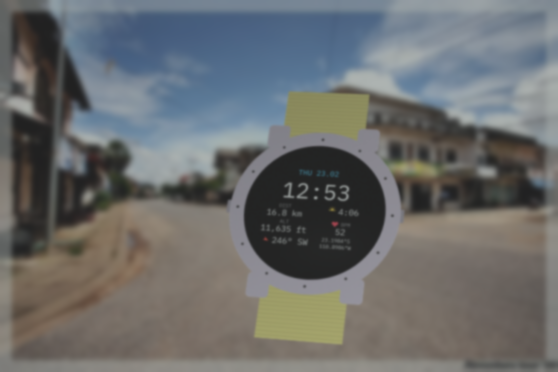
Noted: 12,53
